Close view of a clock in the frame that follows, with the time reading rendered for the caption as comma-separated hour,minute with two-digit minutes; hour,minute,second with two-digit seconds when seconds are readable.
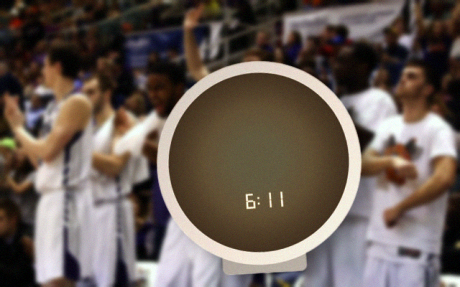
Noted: 6,11
